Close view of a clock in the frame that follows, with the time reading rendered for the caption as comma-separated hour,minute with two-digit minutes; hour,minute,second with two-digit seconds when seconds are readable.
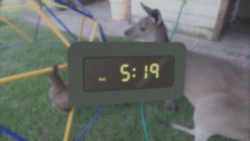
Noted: 5,19
